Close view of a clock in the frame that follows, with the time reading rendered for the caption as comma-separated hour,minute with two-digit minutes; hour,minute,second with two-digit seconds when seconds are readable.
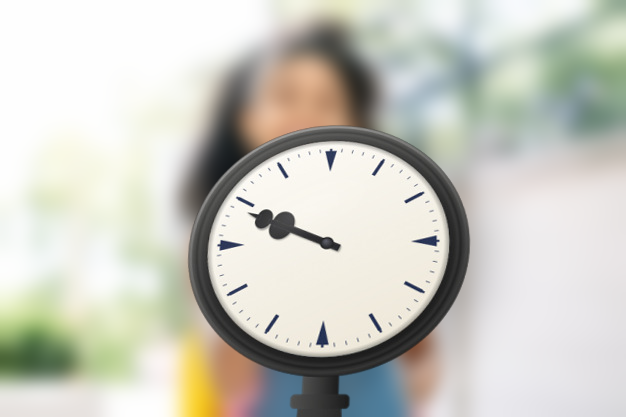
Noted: 9,49
